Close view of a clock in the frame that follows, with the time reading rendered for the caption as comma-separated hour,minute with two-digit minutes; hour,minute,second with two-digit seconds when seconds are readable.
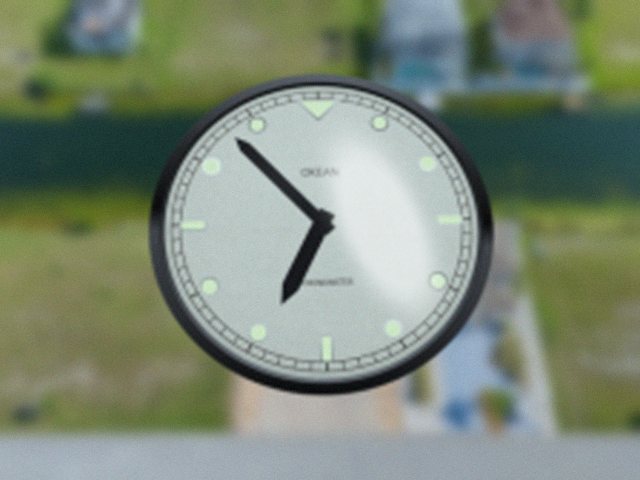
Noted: 6,53
